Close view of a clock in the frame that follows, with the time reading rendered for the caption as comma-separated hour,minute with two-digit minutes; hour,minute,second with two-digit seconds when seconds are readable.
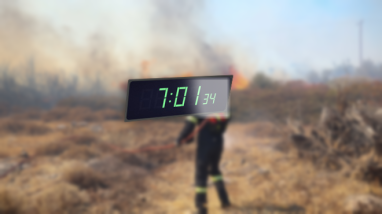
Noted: 7,01,34
